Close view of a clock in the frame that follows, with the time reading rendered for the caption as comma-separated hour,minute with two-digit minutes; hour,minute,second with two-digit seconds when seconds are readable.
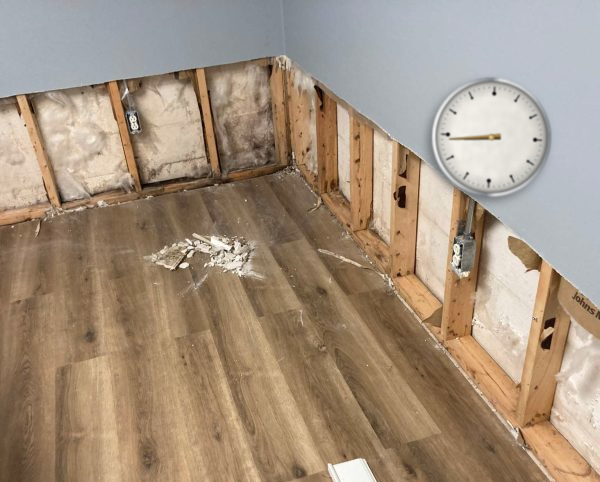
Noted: 8,44
